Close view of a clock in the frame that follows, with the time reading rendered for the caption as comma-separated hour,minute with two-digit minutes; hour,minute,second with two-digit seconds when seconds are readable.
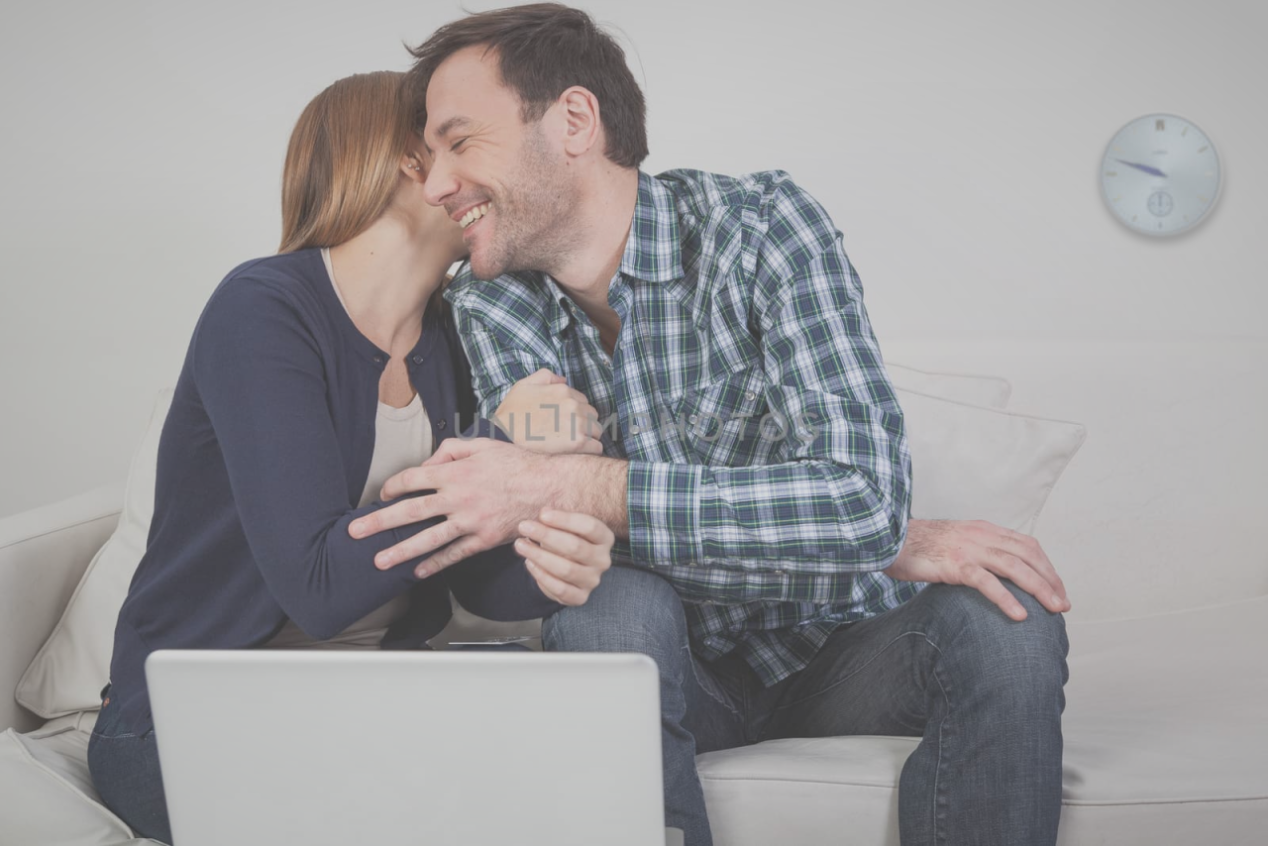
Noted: 9,48
